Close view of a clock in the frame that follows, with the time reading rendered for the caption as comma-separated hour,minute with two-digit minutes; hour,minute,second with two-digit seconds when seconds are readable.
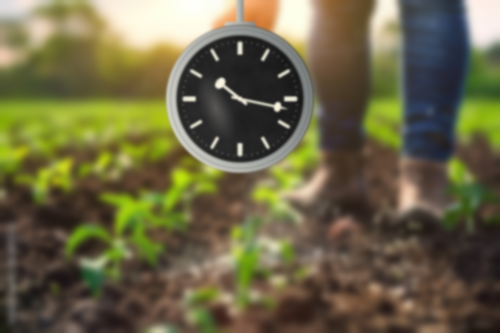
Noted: 10,17
